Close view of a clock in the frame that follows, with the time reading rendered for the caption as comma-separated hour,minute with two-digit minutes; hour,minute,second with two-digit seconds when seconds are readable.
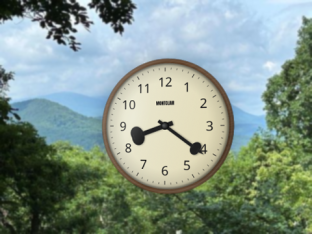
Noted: 8,21
